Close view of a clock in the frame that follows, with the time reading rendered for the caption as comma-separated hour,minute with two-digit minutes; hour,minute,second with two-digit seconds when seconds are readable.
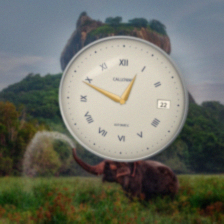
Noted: 12,49
